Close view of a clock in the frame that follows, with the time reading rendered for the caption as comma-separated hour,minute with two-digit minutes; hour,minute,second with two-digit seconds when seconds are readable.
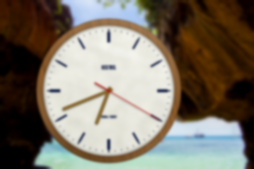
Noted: 6,41,20
